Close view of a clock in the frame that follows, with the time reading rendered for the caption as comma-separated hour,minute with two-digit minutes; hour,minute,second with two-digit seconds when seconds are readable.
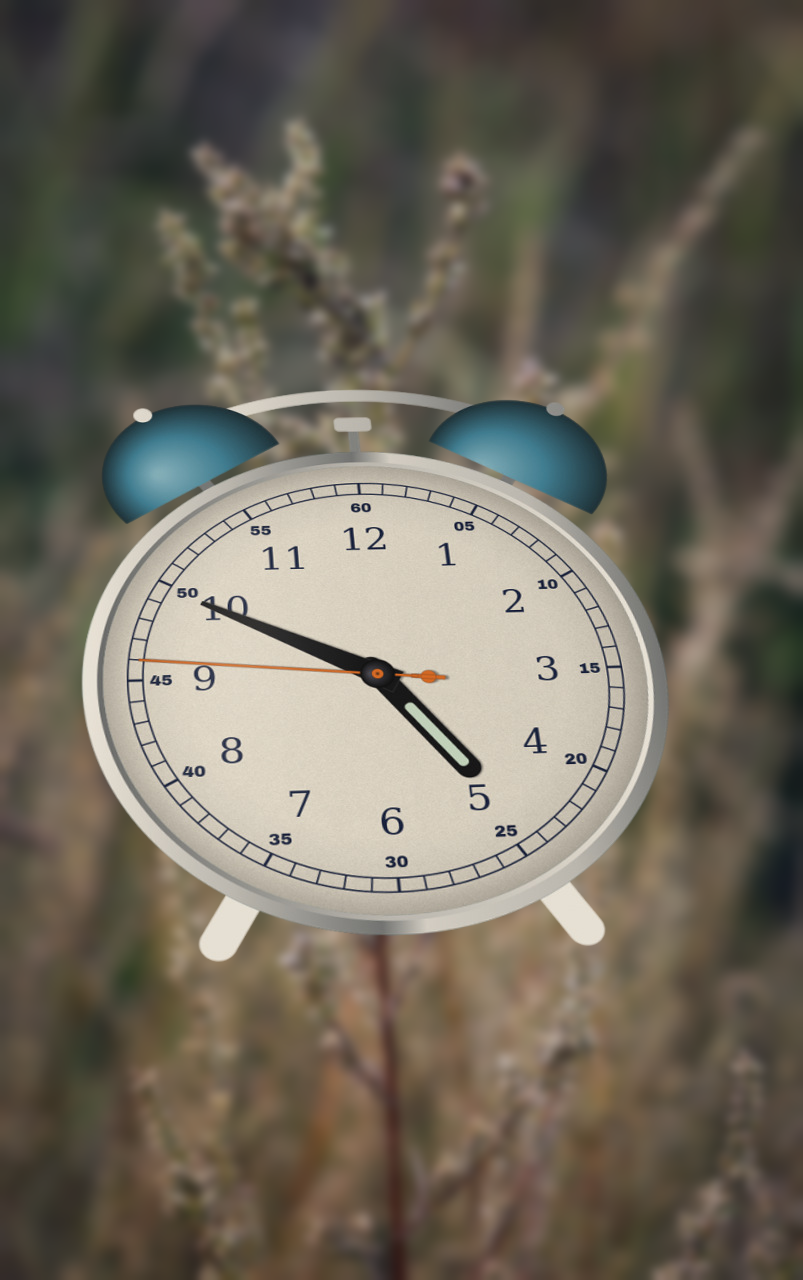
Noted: 4,49,46
